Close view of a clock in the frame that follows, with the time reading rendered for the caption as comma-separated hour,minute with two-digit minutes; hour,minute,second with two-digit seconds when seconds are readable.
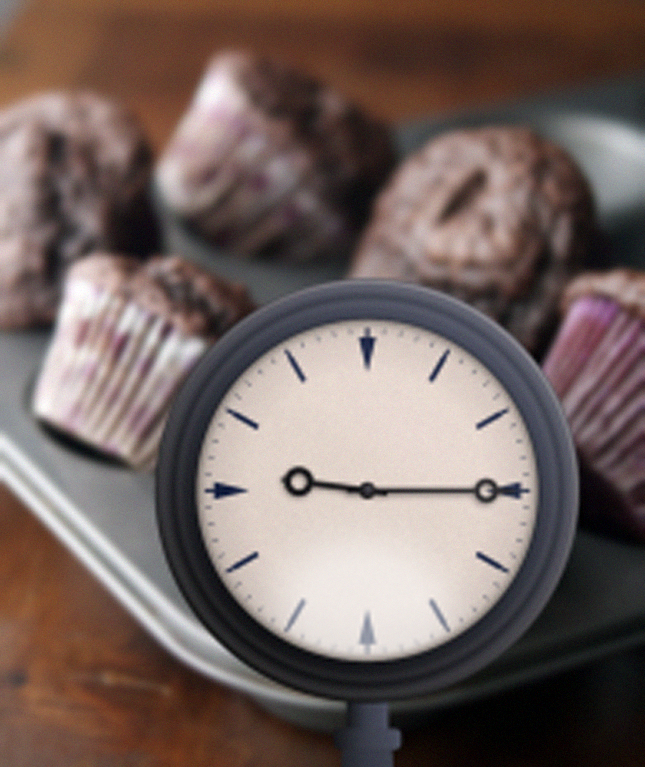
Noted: 9,15
